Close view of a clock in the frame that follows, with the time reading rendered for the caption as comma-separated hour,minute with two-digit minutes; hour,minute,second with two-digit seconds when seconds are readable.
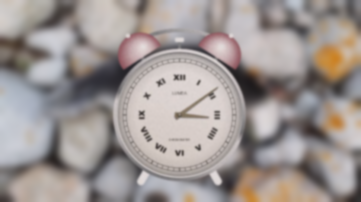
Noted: 3,09
